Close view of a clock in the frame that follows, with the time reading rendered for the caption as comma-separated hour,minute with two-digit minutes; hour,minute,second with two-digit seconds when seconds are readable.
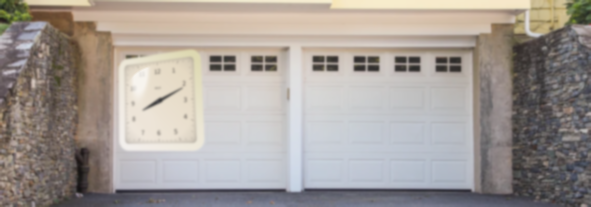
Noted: 8,11
